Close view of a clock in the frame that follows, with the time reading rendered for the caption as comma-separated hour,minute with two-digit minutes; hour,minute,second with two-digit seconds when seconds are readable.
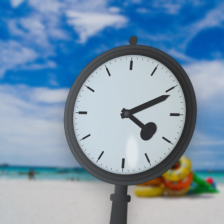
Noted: 4,11
